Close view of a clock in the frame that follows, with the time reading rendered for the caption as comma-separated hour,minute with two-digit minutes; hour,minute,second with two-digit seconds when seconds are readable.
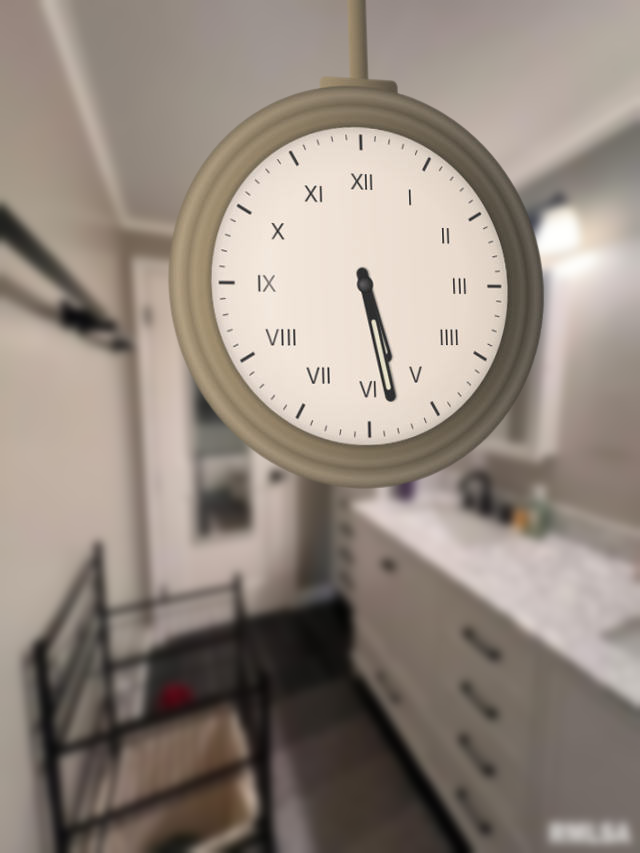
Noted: 5,28
